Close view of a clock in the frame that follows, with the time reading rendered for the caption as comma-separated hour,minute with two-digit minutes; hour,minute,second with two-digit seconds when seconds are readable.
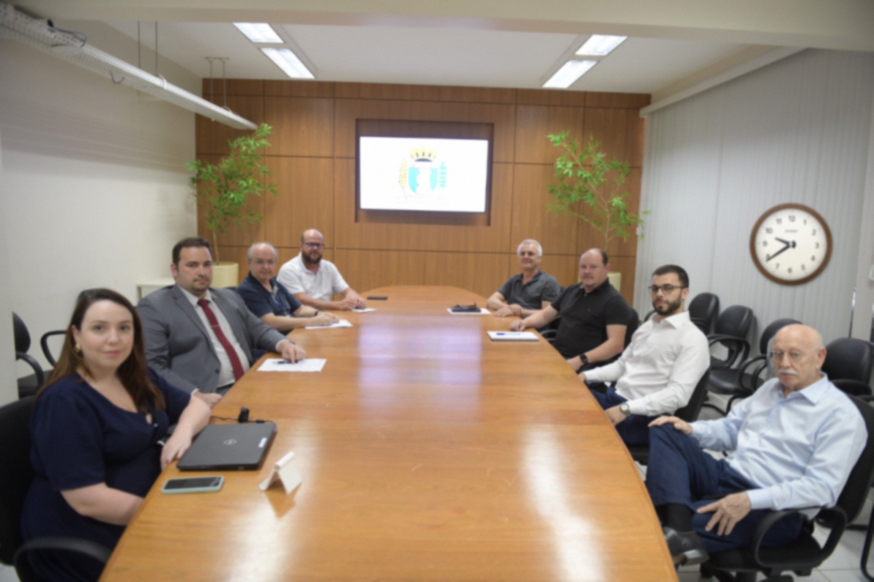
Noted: 9,39
